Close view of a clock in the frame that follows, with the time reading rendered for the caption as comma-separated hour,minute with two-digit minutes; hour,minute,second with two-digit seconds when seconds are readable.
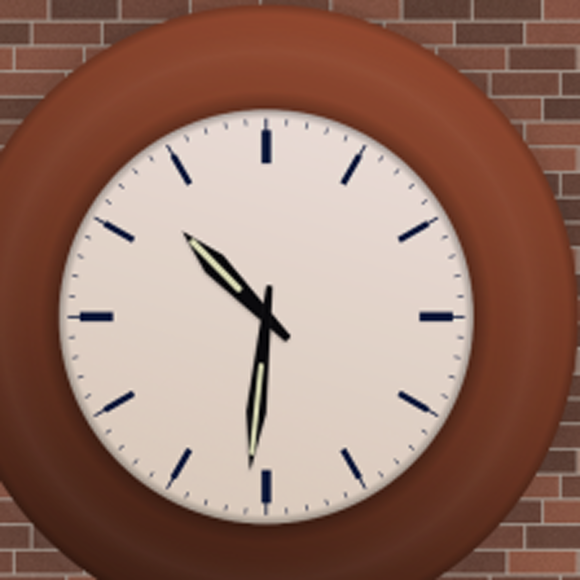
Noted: 10,31
